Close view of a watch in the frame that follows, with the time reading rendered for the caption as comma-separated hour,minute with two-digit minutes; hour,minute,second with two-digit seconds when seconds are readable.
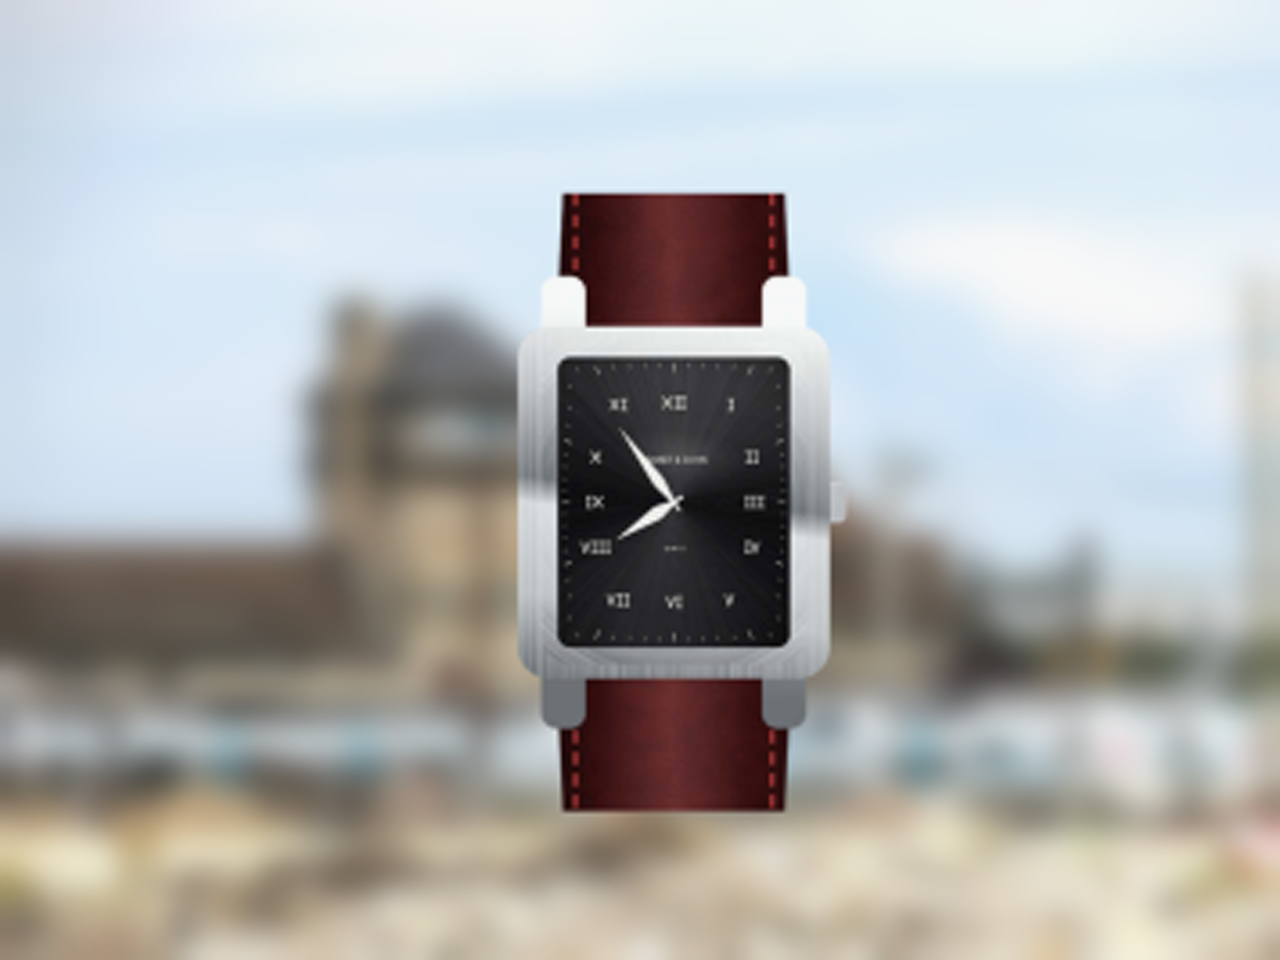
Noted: 7,54
